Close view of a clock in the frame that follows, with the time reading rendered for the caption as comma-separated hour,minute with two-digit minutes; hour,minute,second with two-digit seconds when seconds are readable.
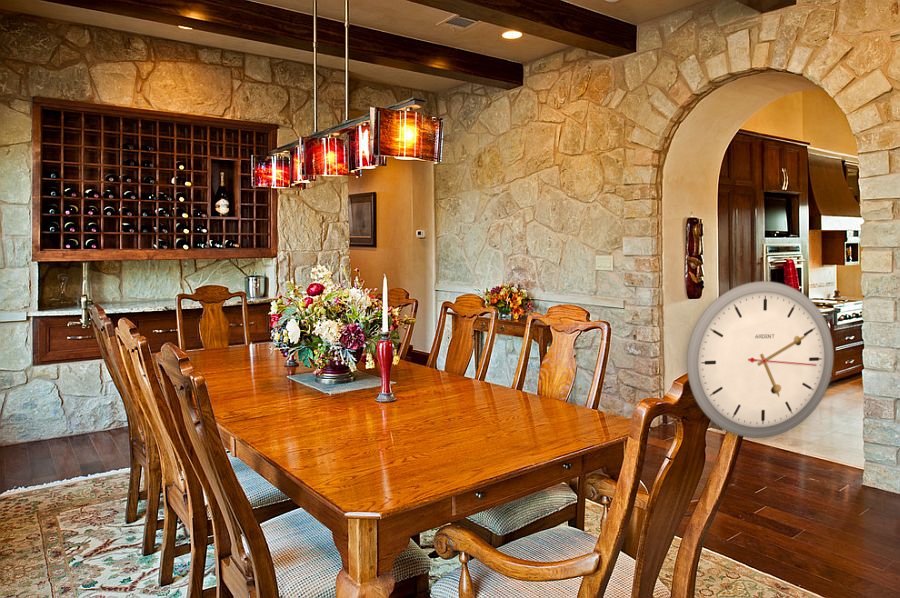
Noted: 5,10,16
